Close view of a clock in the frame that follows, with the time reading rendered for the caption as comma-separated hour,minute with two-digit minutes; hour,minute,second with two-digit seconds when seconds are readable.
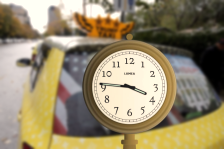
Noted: 3,46
